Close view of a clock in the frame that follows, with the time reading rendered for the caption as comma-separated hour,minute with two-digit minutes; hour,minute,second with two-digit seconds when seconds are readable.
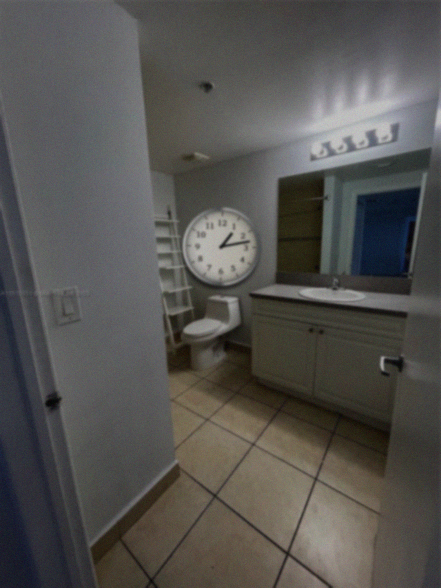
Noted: 1,13
